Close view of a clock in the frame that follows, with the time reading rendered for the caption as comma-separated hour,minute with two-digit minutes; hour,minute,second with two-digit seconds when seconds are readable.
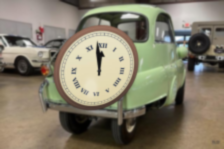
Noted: 11,58
